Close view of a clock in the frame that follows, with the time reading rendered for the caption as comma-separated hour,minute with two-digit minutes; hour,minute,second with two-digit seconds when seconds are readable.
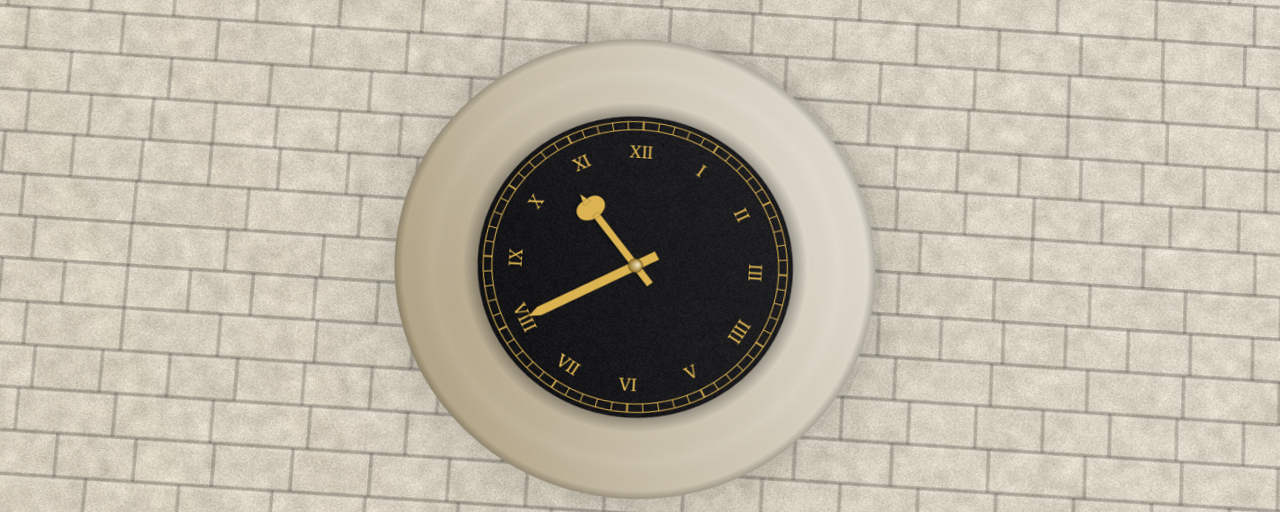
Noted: 10,40
